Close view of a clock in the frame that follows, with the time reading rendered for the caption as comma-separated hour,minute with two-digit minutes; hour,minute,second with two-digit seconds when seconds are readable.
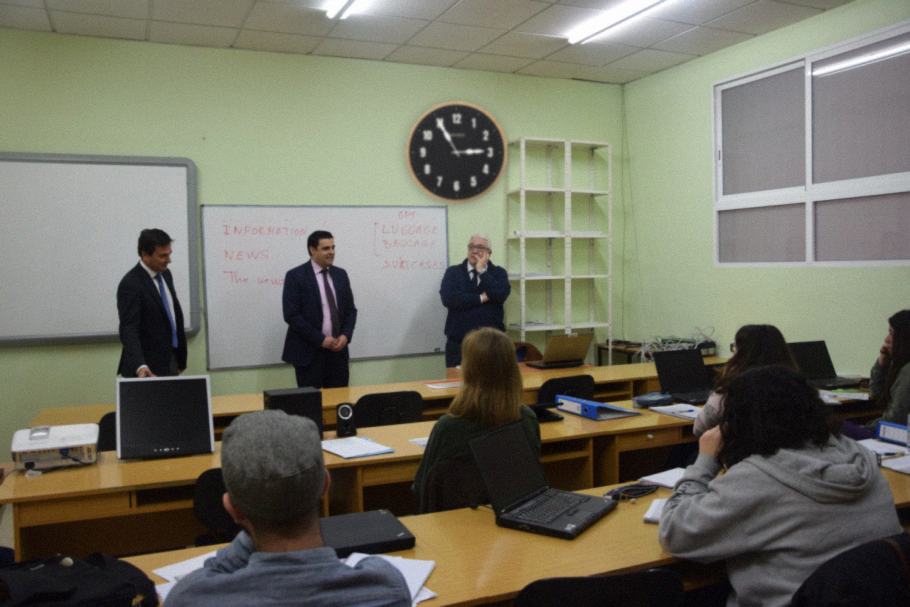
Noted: 2,55
